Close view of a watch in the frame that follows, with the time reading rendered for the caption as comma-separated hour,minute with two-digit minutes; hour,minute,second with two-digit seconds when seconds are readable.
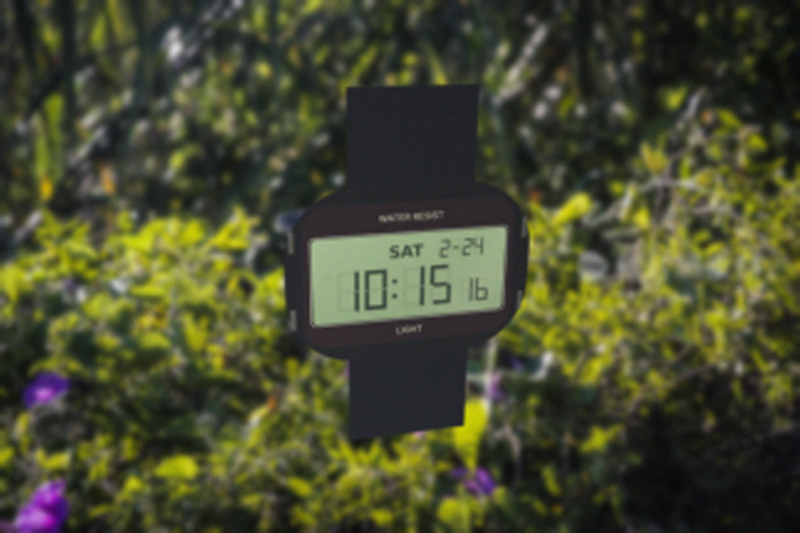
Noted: 10,15,16
